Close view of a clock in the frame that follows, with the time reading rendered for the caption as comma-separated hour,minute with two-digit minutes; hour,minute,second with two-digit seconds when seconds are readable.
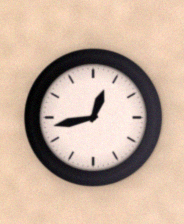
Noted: 12,43
